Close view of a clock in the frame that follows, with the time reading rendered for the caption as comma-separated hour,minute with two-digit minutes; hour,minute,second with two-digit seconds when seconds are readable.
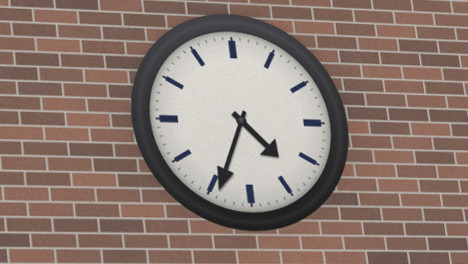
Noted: 4,34
